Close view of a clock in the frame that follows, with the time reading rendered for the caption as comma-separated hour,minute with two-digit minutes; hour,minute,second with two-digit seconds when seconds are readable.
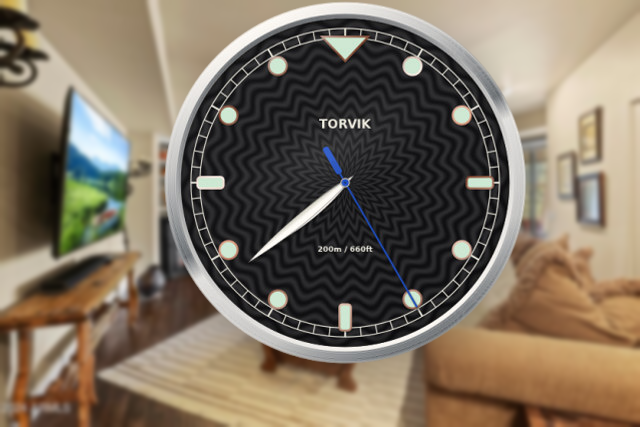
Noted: 7,38,25
